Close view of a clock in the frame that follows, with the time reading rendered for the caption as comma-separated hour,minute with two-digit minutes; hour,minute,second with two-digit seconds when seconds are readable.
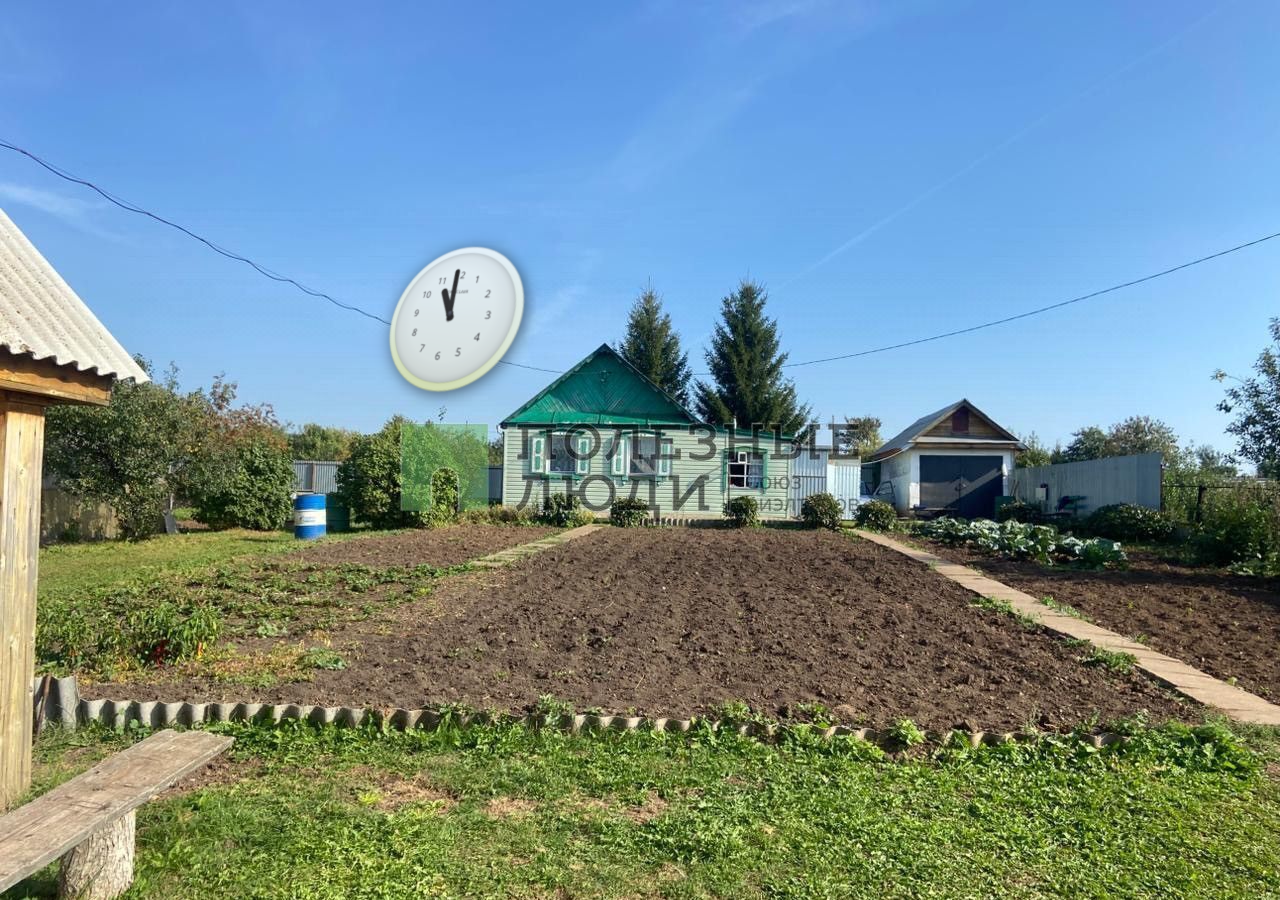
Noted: 10,59
